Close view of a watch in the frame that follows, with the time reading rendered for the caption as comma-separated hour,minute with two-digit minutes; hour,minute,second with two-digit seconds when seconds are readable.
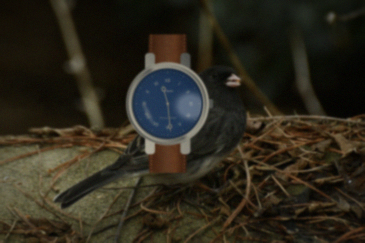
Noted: 11,29
